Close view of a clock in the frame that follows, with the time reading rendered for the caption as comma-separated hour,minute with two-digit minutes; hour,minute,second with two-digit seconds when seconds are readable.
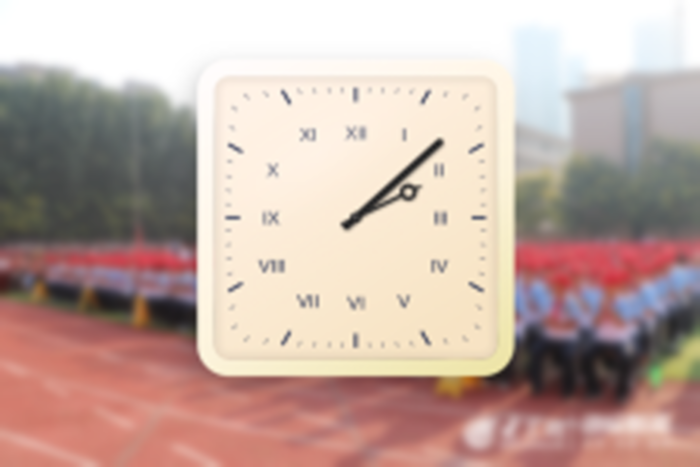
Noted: 2,08
